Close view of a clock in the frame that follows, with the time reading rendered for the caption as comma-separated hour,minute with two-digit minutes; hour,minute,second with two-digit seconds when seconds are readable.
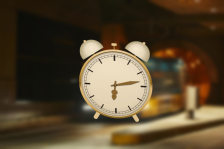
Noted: 6,13
